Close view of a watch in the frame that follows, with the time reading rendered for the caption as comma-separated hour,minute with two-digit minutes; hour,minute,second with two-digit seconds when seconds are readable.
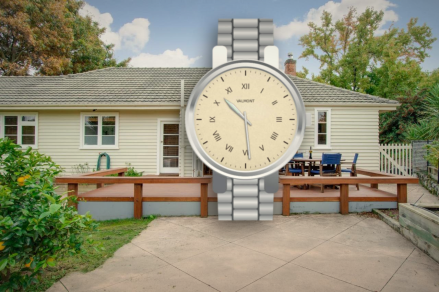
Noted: 10,29
